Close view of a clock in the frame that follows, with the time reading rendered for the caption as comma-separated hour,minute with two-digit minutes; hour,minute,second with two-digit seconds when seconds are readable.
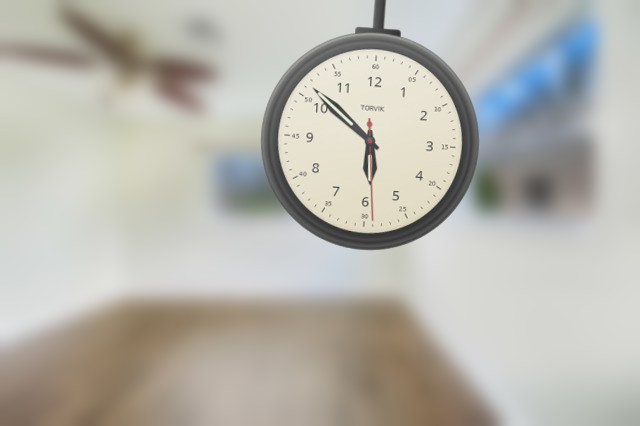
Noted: 5,51,29
